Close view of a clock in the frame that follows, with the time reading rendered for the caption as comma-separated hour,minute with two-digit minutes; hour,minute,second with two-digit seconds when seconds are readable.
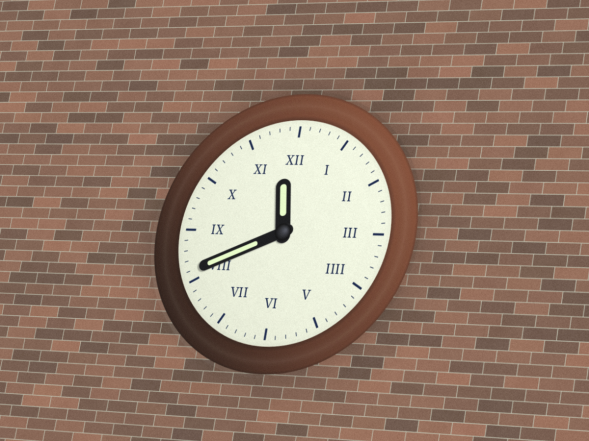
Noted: 11,41
